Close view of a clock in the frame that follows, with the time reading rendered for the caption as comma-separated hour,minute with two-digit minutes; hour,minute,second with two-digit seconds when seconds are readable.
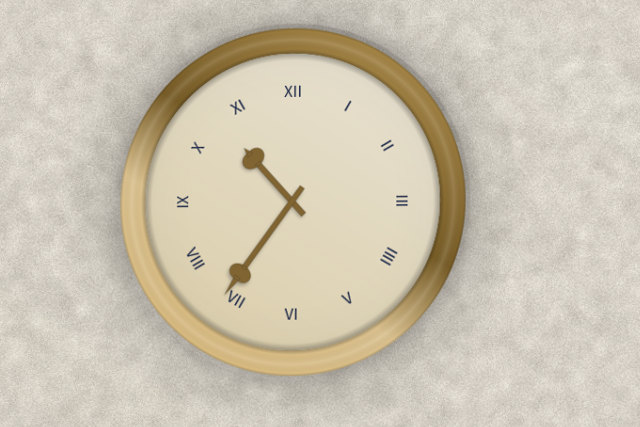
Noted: 10,36
